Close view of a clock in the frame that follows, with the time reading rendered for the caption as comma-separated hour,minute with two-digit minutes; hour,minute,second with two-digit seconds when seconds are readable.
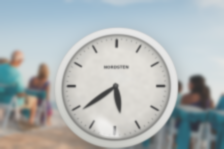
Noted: 5,39
